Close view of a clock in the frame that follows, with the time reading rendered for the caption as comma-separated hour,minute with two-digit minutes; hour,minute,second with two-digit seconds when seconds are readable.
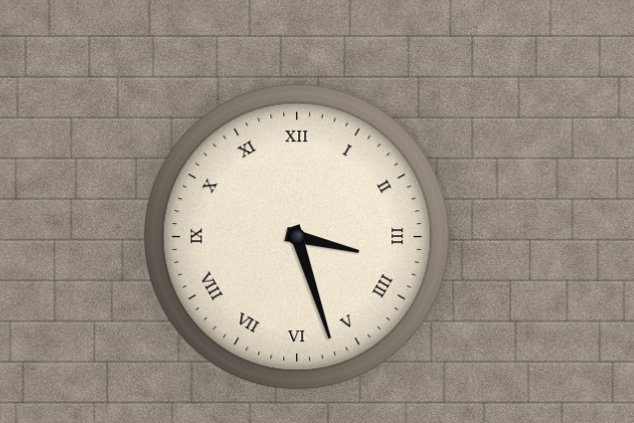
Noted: 3,27
